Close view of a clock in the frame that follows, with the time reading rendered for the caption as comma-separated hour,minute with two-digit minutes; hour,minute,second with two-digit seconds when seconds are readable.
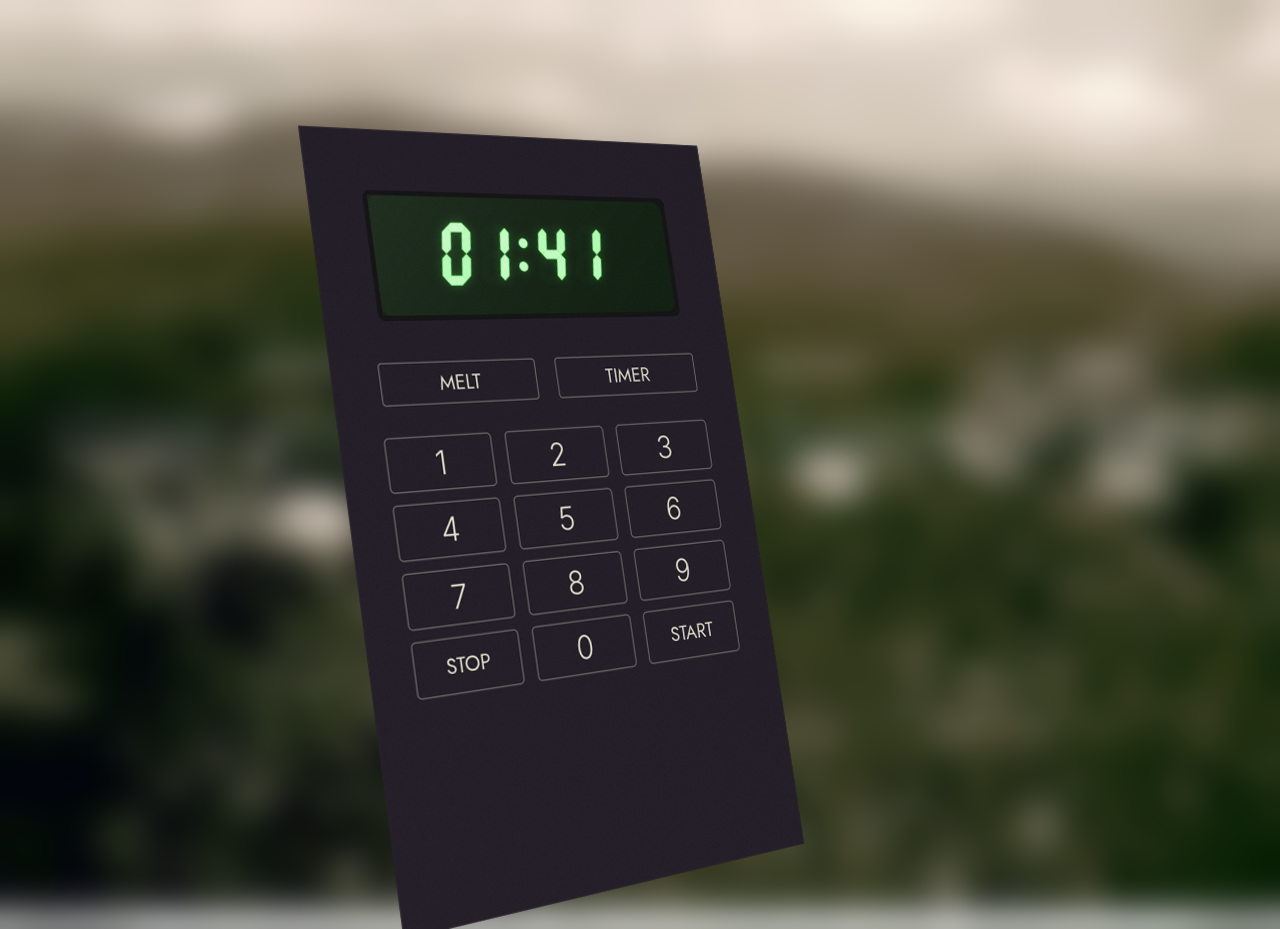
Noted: 1,41
